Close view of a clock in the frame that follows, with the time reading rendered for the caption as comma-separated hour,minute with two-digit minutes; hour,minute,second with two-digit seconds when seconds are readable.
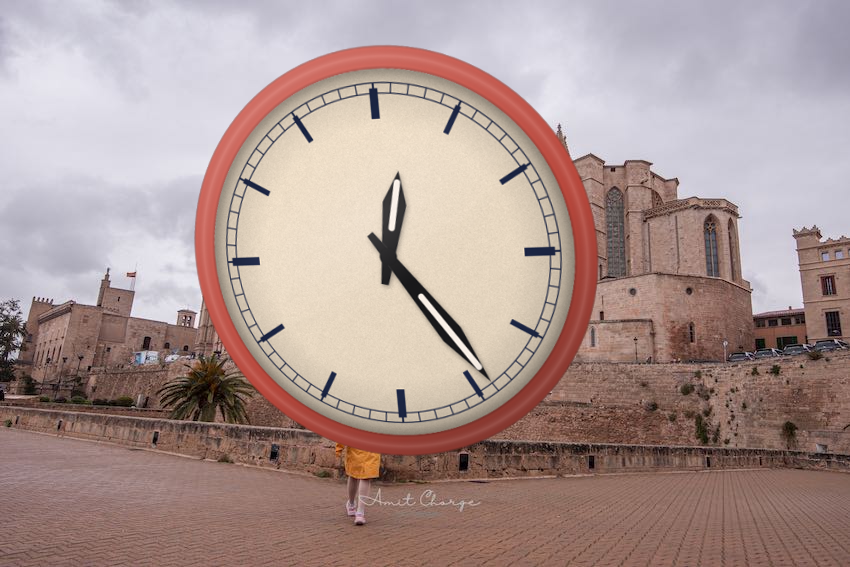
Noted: 12,24
